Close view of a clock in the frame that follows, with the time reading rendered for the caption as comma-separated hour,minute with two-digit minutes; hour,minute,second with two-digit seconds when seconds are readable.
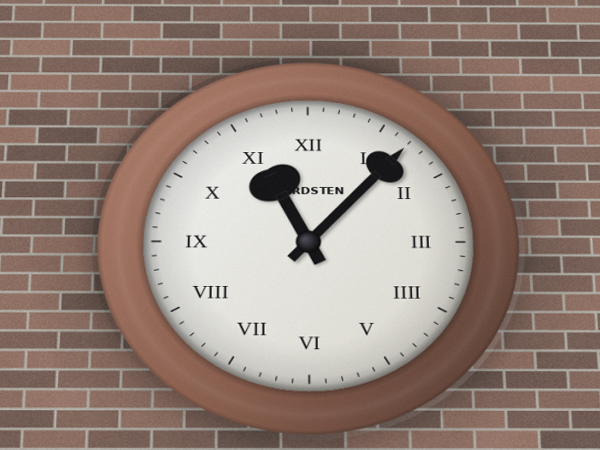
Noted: 11,07
